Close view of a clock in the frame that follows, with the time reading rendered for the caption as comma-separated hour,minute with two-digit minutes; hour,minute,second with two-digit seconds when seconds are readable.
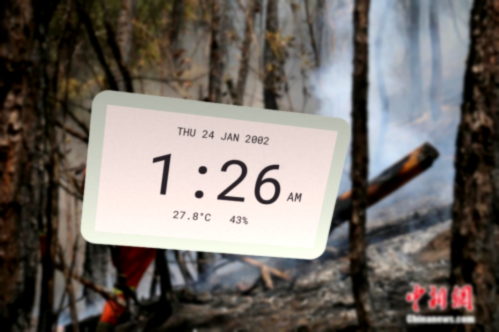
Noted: 1,26
